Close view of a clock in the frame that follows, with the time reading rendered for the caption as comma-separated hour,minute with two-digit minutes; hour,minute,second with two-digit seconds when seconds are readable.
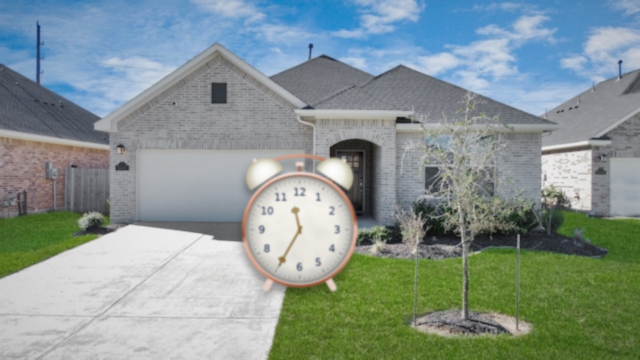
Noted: 11,35
